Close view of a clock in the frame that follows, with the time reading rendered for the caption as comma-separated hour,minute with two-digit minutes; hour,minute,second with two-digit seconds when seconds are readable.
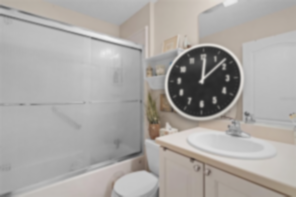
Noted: 12,08
